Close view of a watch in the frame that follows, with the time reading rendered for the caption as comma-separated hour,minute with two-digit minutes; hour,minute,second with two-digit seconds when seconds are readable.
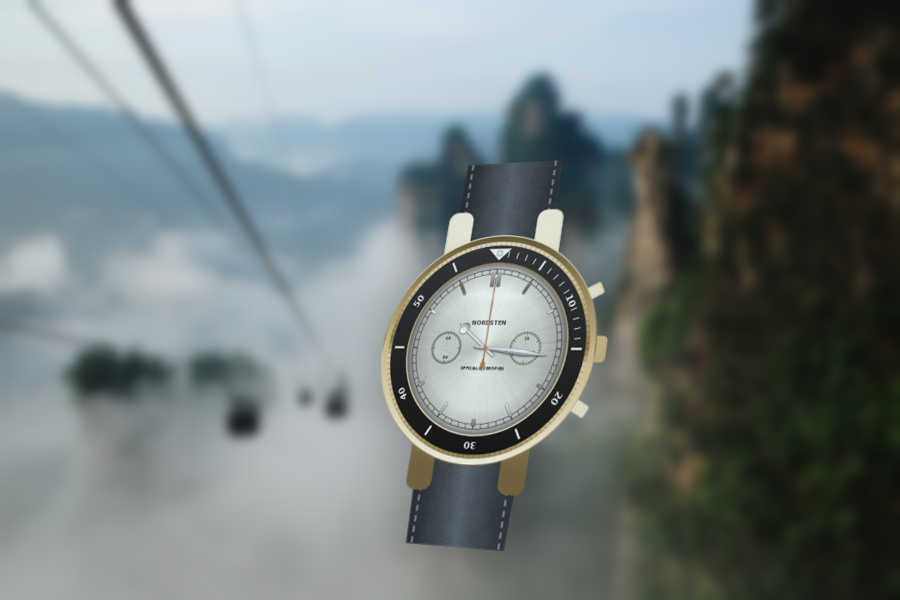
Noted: 10,16
